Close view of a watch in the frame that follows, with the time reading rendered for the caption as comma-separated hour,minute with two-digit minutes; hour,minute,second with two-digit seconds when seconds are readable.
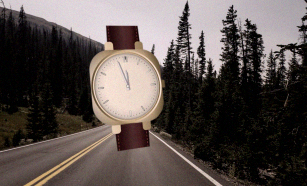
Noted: 11,57
